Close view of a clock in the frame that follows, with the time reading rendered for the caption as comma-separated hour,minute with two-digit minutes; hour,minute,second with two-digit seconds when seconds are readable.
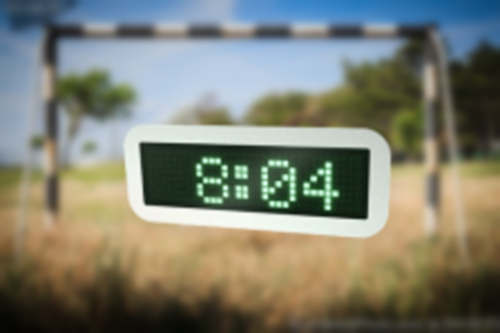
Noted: 8,04
